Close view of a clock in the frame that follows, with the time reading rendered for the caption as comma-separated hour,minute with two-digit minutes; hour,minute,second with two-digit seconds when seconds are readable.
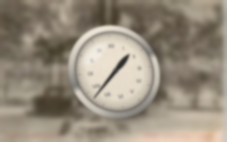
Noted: 1,38
